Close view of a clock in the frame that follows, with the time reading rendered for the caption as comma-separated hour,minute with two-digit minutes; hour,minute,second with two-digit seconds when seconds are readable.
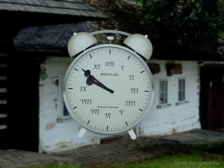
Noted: 9,51
